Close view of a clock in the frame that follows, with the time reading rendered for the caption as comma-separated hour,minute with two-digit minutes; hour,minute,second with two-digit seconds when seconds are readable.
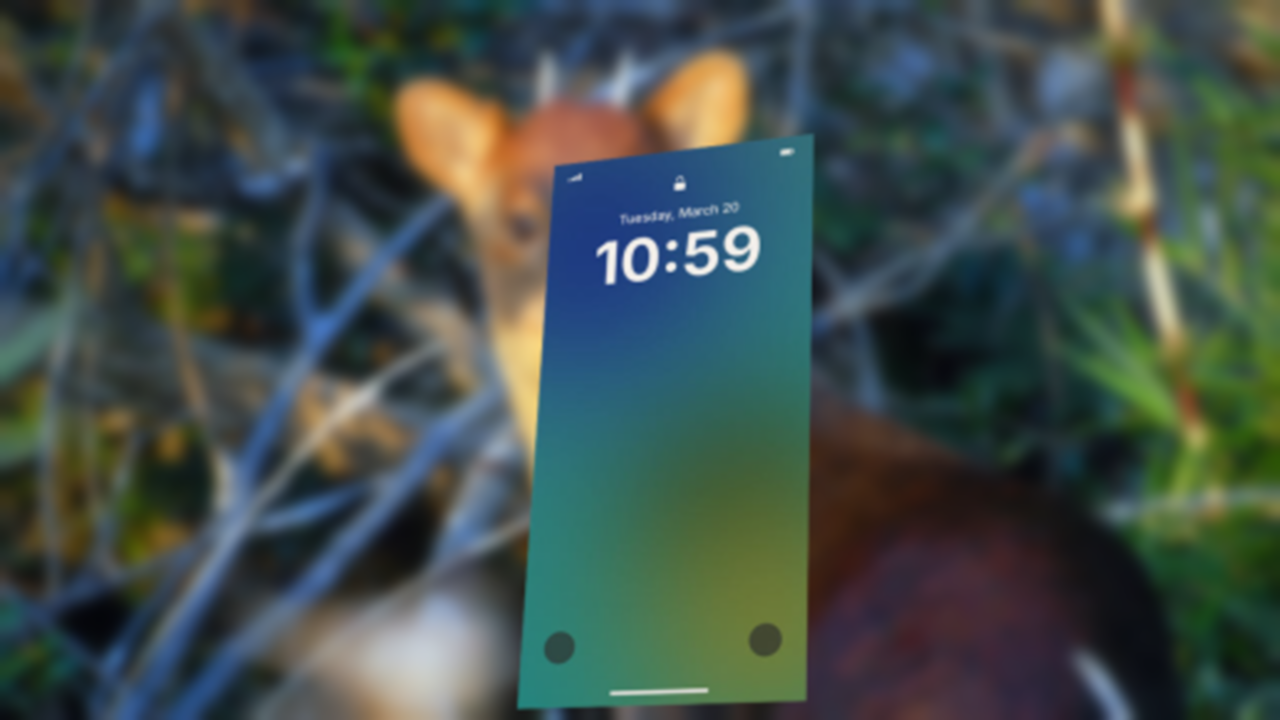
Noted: 10,59
